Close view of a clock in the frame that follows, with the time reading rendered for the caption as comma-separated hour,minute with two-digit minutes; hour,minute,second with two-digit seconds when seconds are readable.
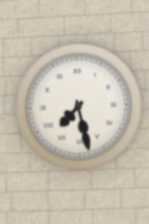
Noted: 7,28
